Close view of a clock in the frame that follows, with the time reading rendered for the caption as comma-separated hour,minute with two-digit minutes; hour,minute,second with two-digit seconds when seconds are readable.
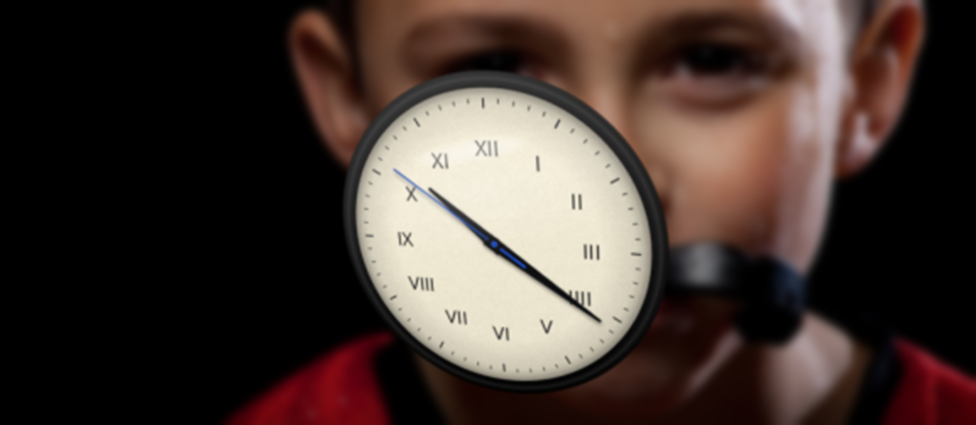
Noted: 10,20,51
